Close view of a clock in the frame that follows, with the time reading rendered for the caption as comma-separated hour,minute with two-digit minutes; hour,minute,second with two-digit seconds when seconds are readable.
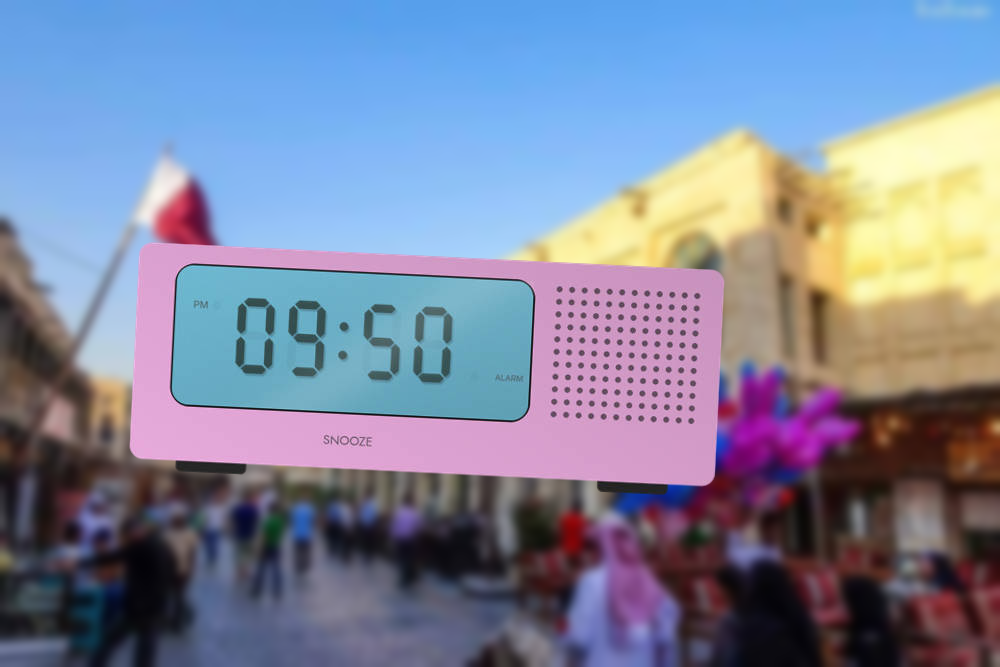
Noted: 9,50
